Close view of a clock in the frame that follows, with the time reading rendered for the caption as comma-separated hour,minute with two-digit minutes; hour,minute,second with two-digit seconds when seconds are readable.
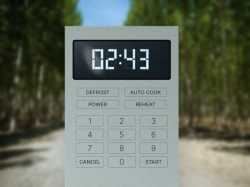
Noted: 2,43
